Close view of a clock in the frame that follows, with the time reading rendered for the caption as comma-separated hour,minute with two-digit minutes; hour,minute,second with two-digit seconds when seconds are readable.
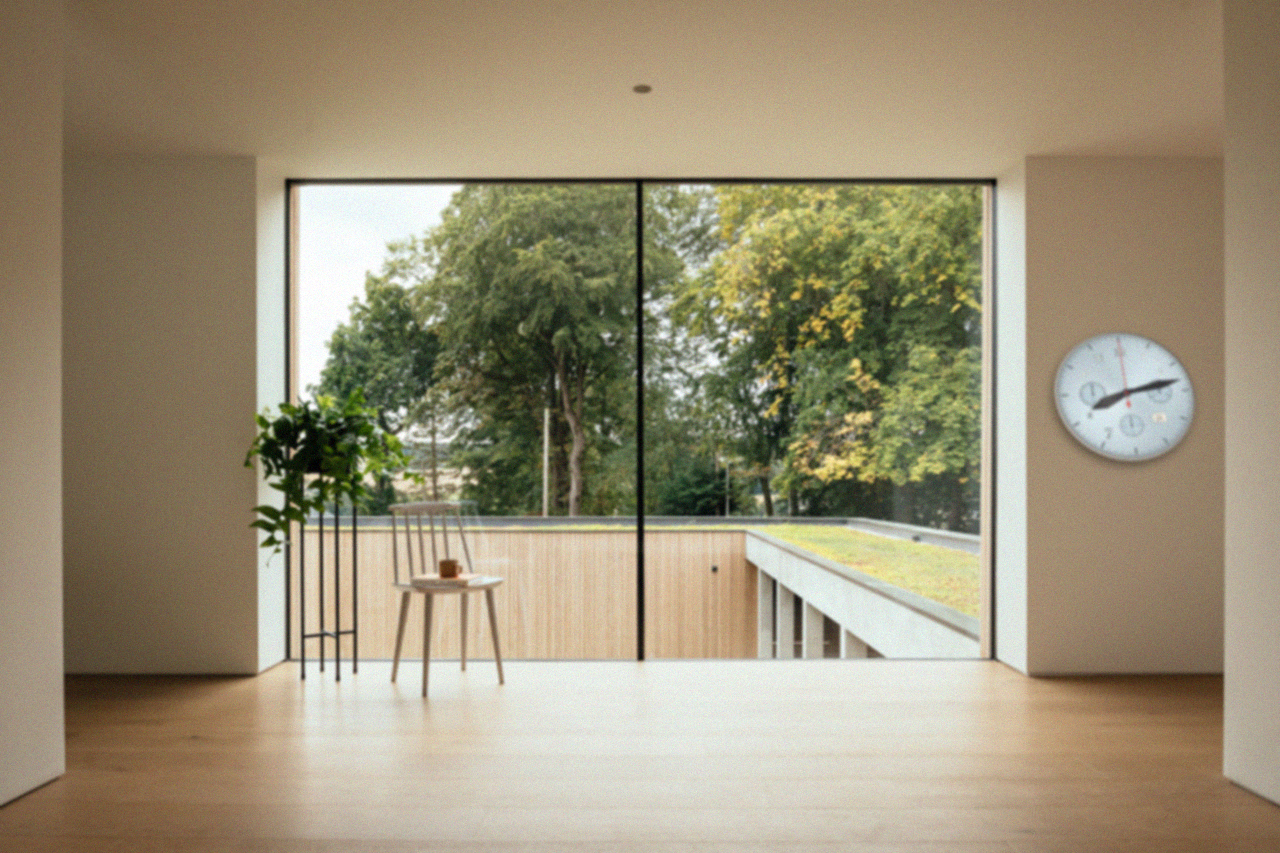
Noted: 8,13
